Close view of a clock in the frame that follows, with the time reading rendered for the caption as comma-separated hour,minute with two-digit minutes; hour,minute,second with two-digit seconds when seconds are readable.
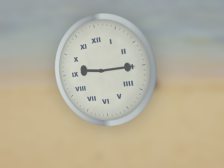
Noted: 9,15
